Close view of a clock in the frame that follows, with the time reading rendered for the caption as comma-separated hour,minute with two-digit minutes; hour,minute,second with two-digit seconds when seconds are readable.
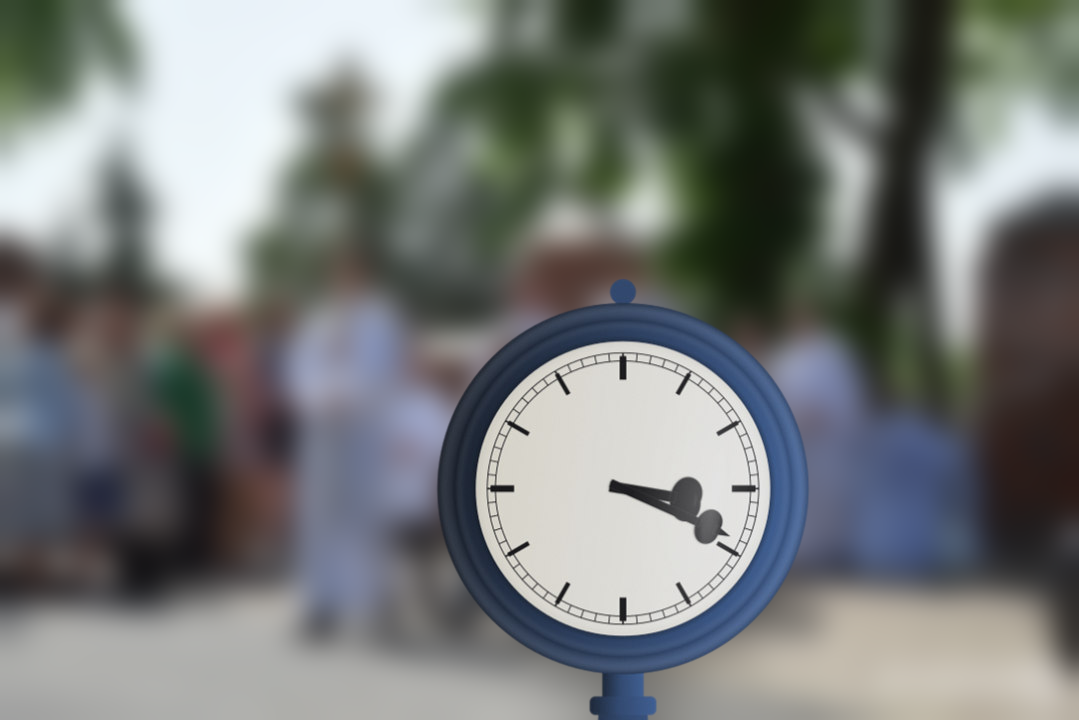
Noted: 3,19
